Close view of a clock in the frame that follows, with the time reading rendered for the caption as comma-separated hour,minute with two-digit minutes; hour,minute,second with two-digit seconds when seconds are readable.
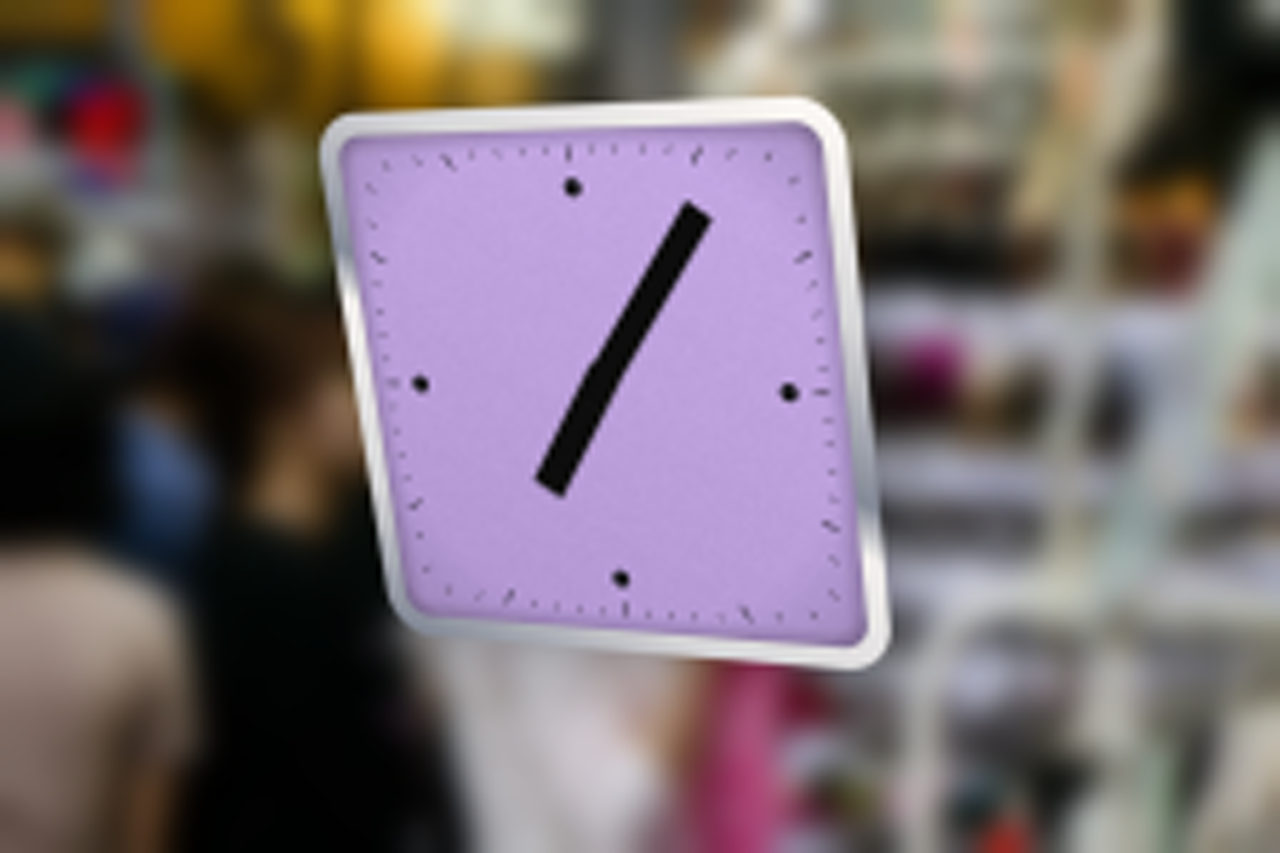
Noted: 7,06
